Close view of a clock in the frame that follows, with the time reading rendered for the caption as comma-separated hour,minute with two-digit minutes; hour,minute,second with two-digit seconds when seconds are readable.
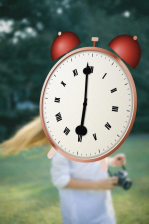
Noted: 5,59
